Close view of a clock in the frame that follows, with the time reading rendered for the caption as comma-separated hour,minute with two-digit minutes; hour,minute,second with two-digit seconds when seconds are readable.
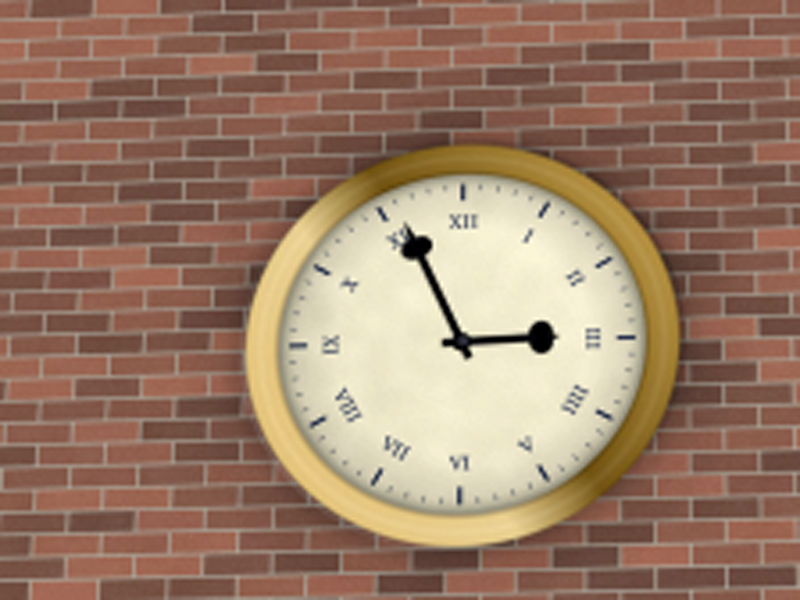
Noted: 2,56
